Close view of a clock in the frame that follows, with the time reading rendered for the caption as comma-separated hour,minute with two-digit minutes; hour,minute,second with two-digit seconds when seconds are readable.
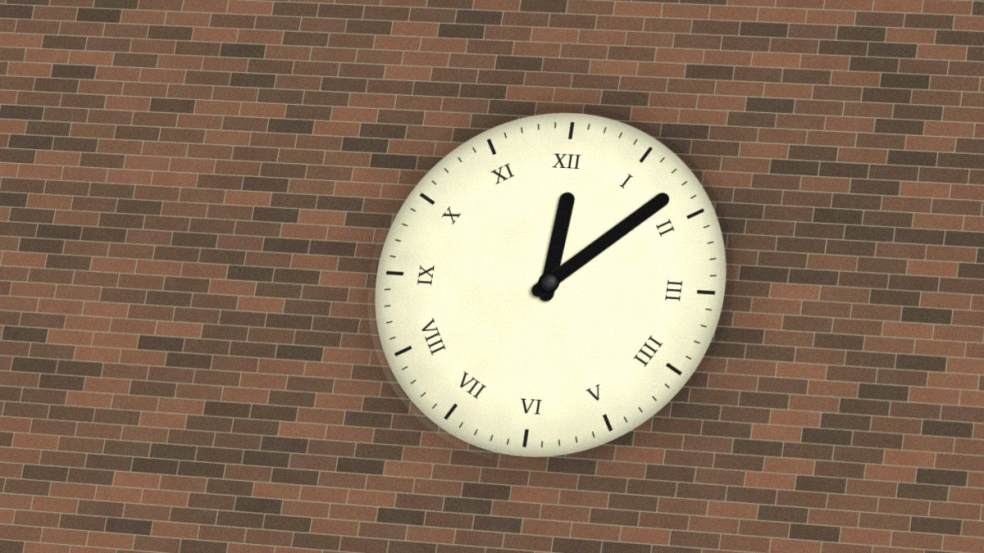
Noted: 12,08
